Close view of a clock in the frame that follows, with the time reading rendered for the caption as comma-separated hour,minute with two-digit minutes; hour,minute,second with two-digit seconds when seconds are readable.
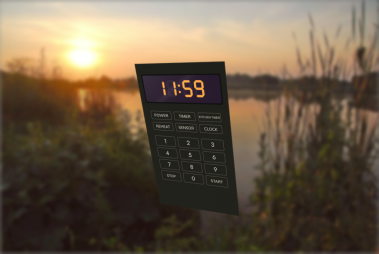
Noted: 11,59
